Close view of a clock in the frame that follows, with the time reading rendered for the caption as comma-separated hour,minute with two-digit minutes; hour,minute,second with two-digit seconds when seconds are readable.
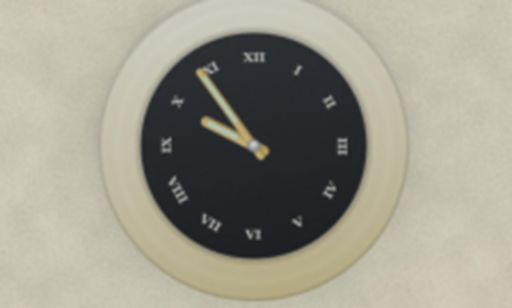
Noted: 9,54
